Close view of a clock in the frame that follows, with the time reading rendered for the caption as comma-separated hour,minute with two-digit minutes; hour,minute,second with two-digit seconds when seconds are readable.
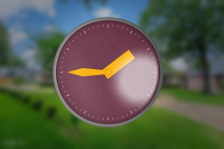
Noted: 1,45
